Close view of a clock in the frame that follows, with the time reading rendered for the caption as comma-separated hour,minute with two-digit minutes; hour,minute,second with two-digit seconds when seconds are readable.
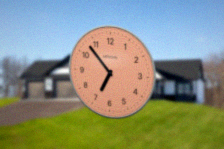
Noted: 6,53
